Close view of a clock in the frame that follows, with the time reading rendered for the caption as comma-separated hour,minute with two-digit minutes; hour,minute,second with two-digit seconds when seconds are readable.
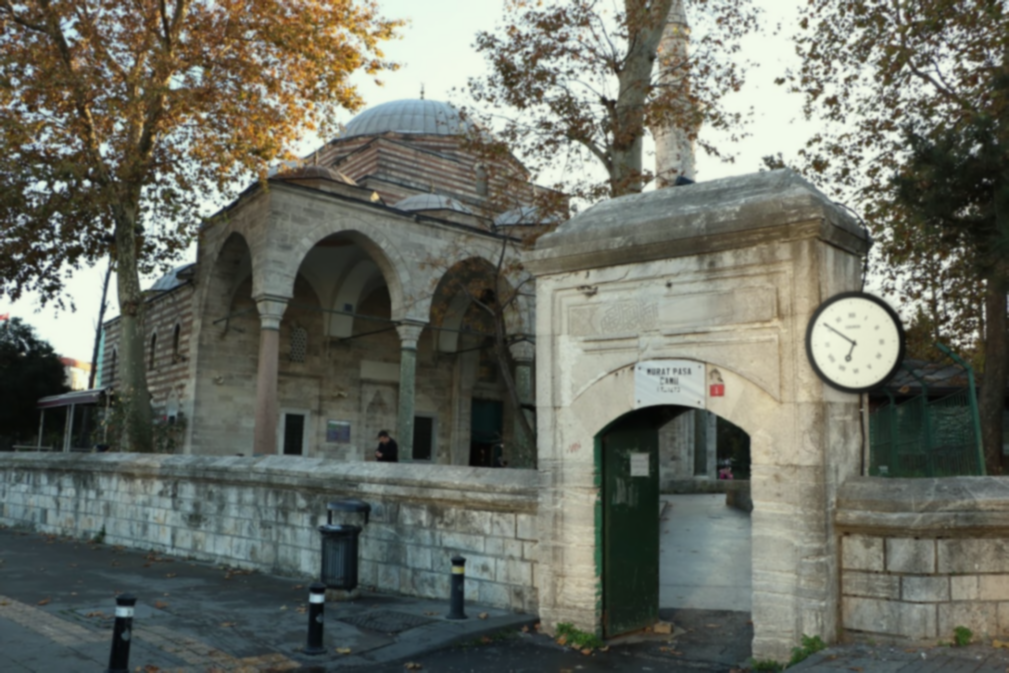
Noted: 6,51
